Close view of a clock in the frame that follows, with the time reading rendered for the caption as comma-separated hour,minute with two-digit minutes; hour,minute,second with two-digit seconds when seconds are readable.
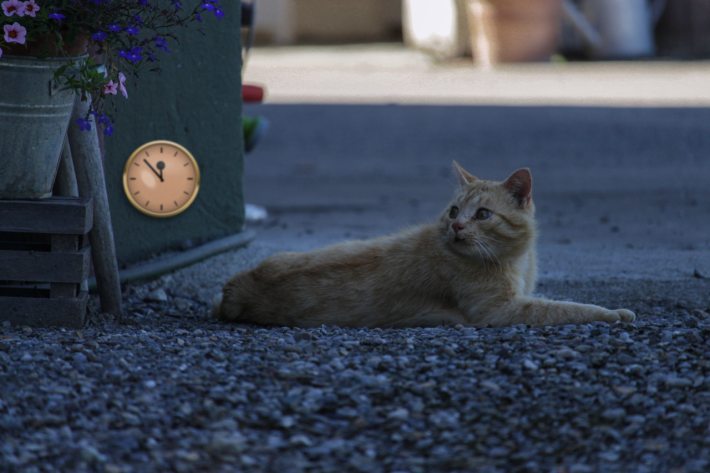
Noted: 11,53
